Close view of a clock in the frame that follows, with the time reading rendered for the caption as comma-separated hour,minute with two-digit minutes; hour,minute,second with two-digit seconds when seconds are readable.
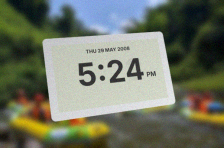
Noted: 5,24
